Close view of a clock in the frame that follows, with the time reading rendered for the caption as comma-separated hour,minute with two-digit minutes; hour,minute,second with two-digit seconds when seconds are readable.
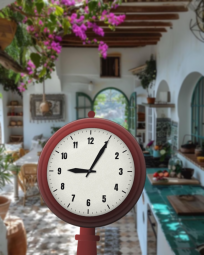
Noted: 9,05
